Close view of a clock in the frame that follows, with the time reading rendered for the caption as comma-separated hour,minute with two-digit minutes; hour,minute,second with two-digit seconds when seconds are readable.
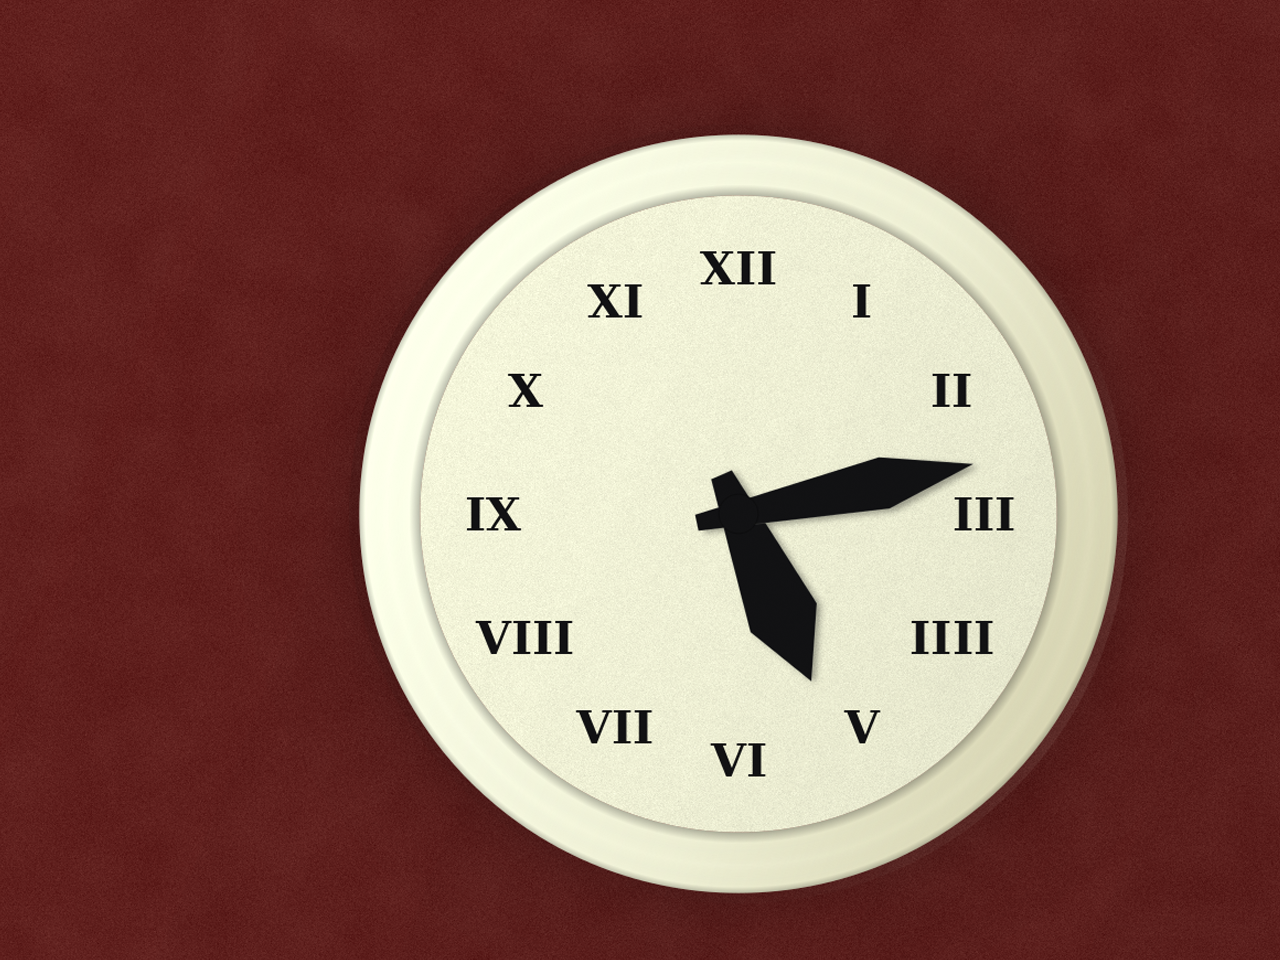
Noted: 5,13
